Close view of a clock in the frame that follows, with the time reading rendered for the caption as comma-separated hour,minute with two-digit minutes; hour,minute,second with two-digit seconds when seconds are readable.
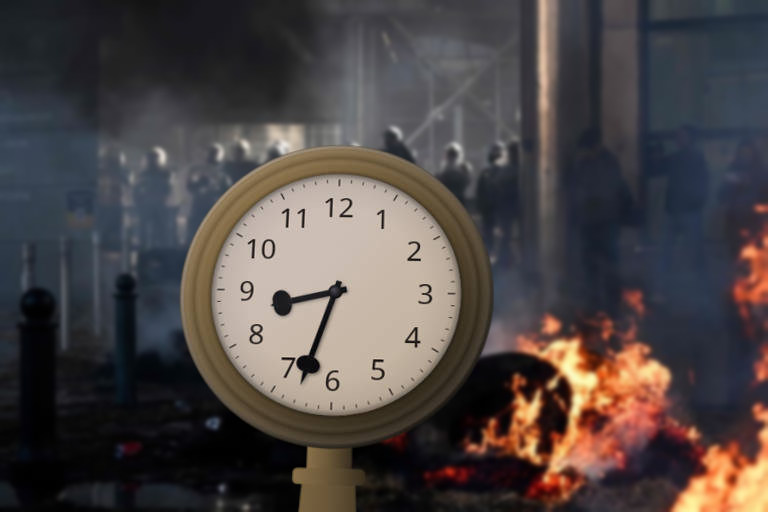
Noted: 8,33
